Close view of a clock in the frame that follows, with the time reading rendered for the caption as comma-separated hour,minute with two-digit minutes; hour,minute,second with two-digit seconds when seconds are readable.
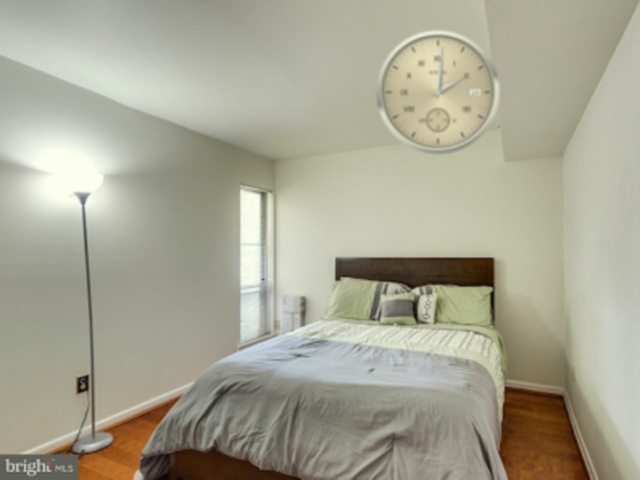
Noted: 2,01
